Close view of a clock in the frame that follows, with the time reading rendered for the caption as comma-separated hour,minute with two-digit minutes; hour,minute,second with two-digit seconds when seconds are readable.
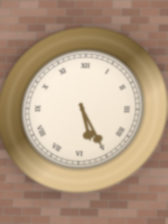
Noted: 5,25
